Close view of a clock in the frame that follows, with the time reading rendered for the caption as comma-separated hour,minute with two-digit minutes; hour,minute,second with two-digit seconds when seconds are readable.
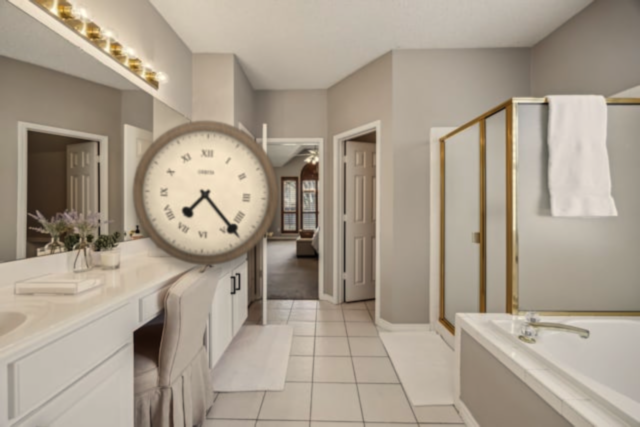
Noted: 7,23
